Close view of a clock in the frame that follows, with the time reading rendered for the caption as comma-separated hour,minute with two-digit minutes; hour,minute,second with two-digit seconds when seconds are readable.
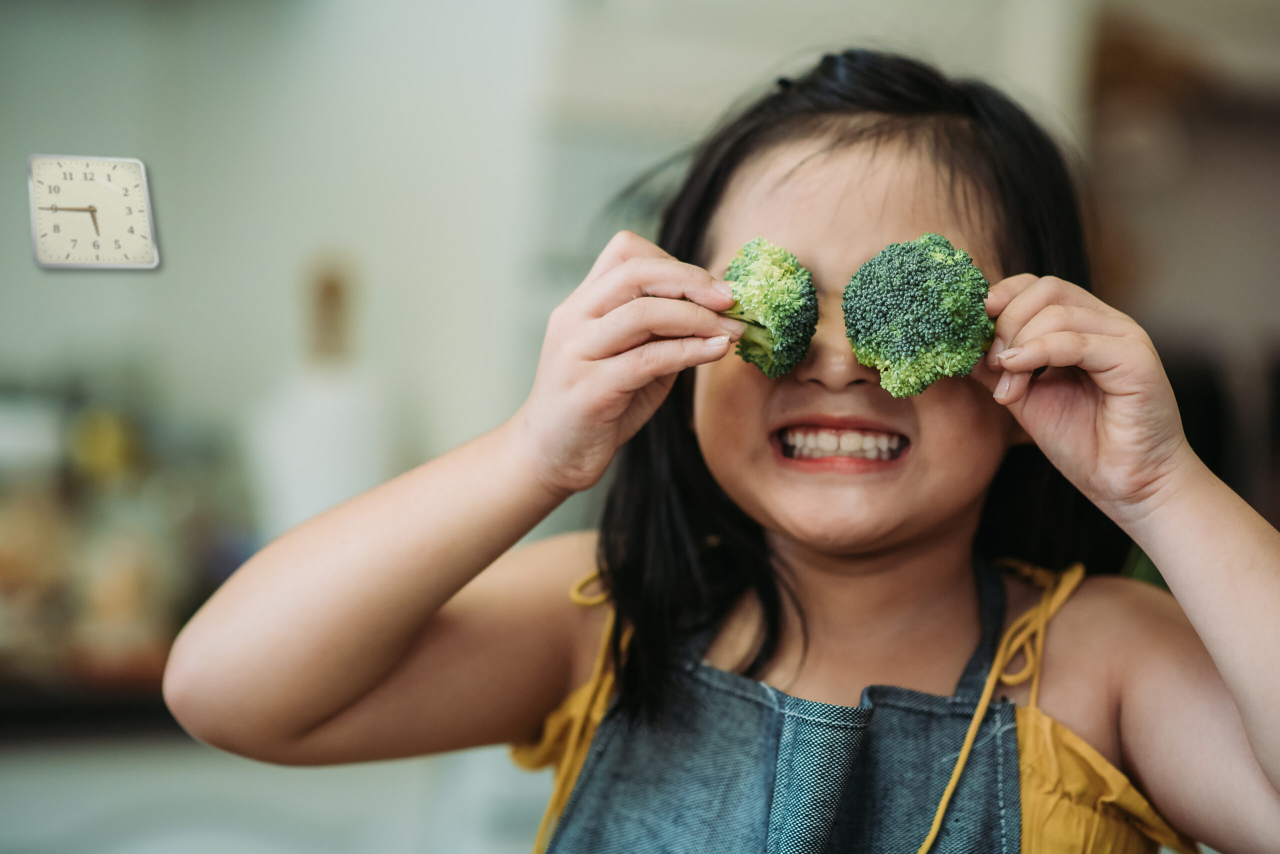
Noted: 5,45
